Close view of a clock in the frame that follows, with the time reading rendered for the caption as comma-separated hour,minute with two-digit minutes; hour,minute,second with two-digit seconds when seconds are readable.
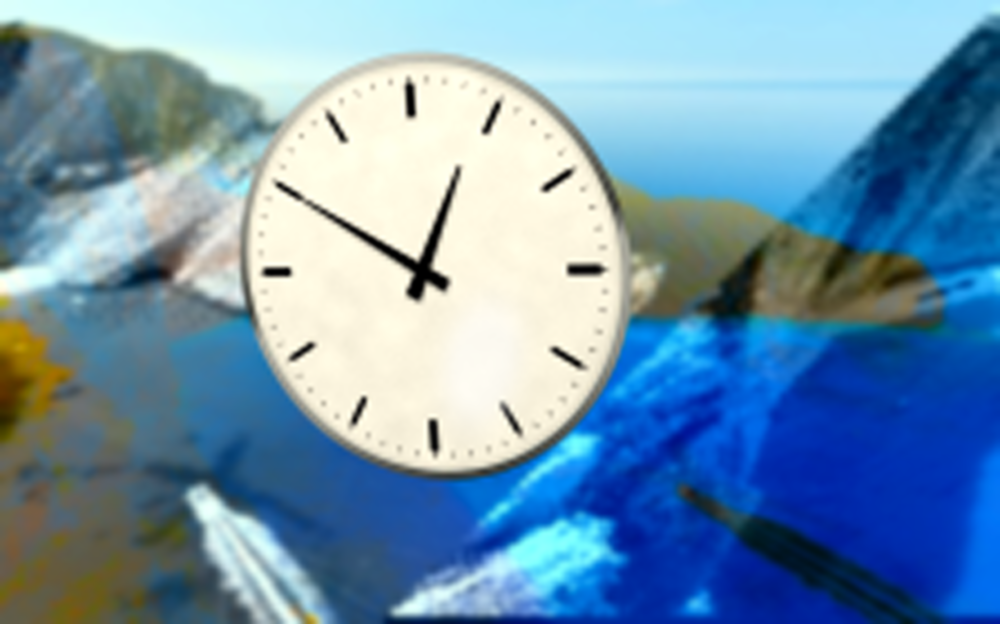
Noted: 12,50
